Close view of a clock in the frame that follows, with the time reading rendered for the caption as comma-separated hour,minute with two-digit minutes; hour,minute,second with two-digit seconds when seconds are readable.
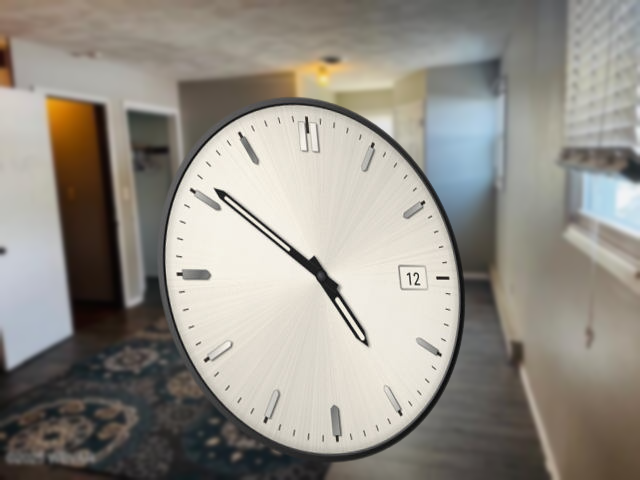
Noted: 4,51
